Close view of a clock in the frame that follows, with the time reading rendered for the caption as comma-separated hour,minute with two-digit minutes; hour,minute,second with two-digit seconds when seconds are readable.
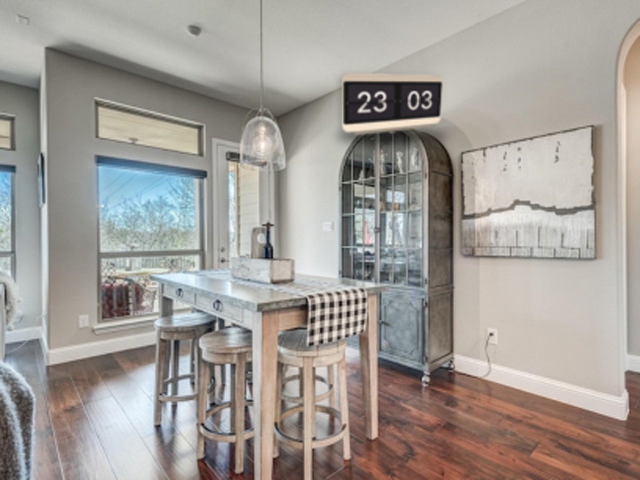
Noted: 23,03
